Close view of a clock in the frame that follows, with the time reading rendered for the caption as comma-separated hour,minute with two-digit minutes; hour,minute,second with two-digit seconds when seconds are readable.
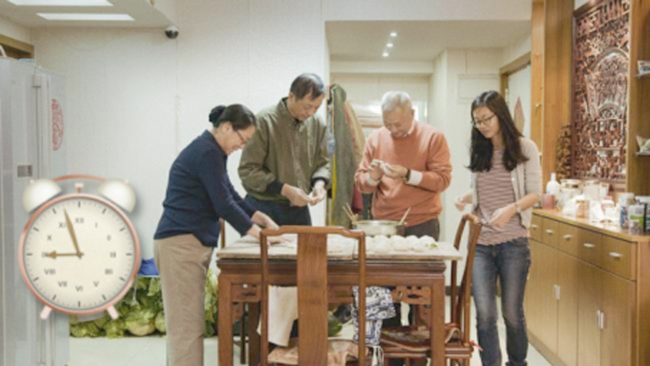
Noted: 8,57
